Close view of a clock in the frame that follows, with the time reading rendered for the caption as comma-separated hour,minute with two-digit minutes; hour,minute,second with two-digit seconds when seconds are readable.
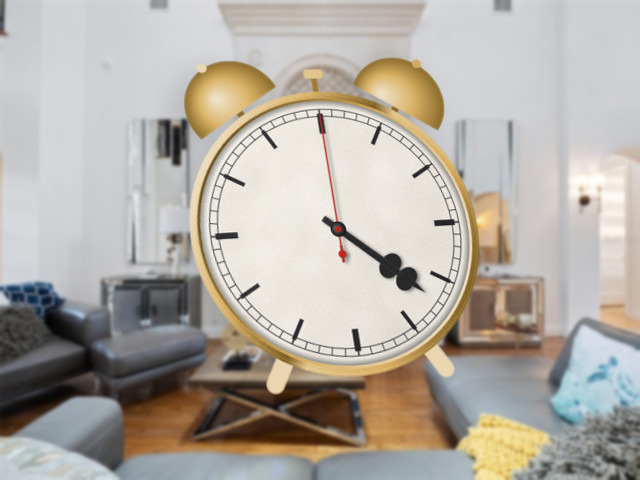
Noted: 4,22,00
